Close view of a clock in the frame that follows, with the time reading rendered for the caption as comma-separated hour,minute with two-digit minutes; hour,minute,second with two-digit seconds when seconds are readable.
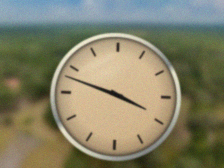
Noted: 3,48
